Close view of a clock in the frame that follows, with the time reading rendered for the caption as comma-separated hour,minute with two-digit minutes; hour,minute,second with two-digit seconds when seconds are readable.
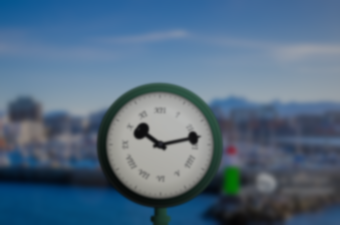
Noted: 10,13
